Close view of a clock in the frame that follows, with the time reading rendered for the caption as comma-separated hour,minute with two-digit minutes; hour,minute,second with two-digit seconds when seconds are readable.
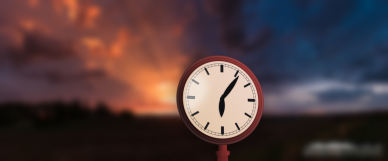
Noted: 6,06
